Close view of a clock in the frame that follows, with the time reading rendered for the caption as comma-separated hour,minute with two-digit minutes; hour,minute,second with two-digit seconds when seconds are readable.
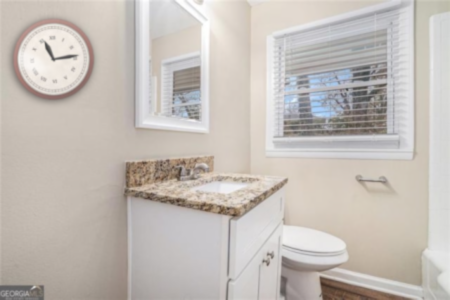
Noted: 11,14
